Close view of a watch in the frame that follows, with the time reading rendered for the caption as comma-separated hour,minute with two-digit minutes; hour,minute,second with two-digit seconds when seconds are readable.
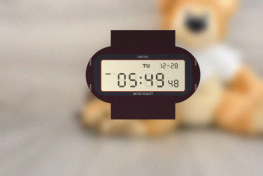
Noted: 5,49,48
